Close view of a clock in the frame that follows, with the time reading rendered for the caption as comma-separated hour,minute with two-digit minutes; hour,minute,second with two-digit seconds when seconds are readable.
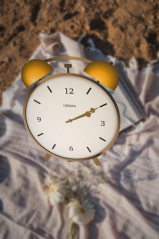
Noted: 2,10
